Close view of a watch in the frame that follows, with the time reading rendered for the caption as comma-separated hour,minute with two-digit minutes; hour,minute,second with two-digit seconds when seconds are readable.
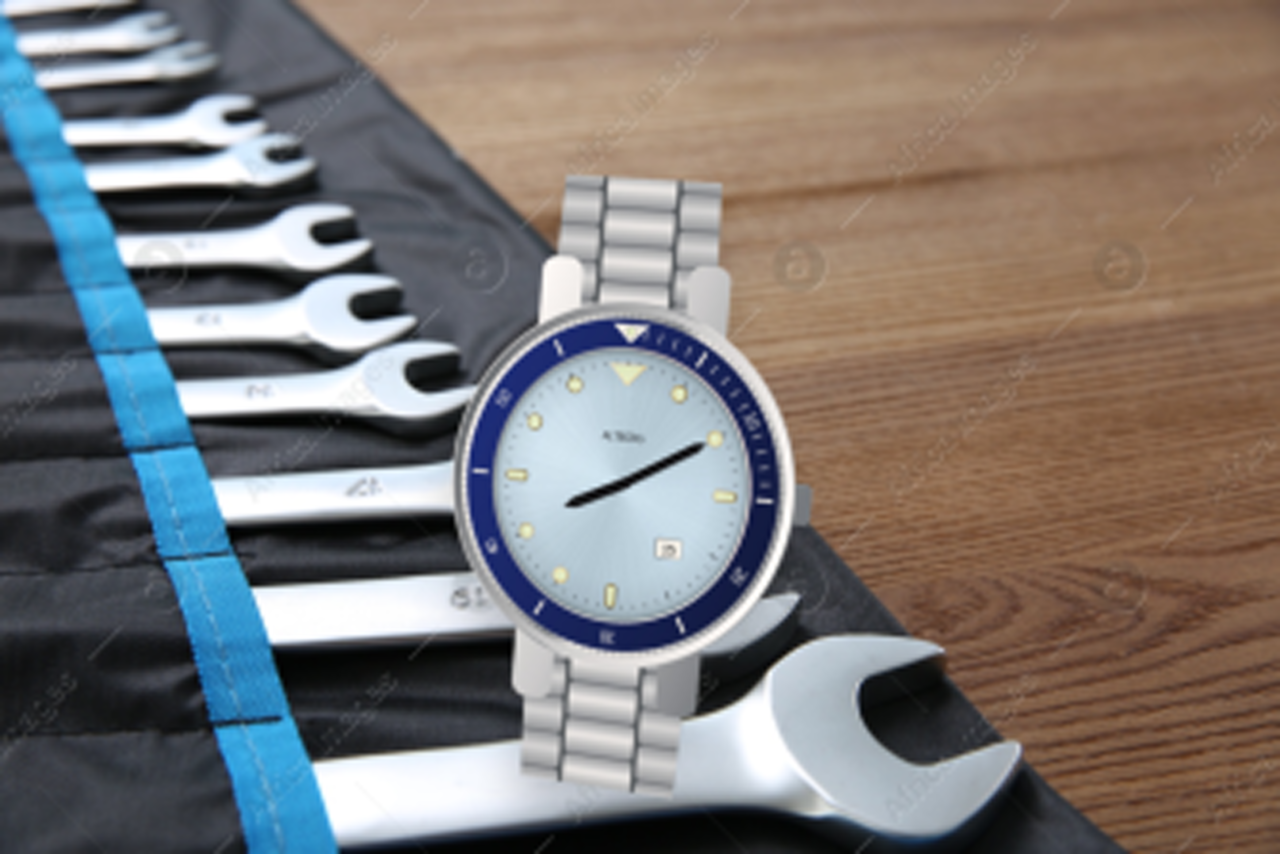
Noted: 8,10
